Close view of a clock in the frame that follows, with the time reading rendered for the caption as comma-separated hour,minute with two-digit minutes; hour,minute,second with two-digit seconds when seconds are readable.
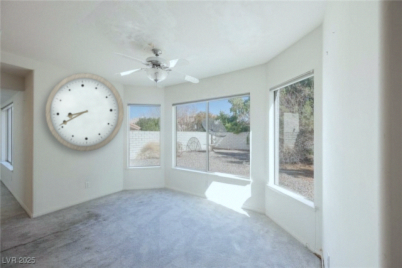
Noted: 8,41
